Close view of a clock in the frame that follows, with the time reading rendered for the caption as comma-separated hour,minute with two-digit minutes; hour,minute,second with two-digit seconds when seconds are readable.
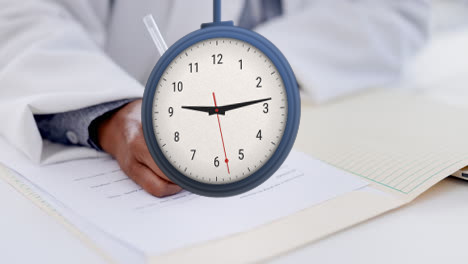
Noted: 9,13,28
